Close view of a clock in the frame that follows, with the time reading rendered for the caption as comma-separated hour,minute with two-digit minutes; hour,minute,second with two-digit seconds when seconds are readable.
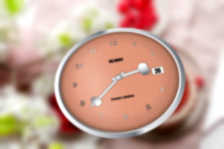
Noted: 2,38
